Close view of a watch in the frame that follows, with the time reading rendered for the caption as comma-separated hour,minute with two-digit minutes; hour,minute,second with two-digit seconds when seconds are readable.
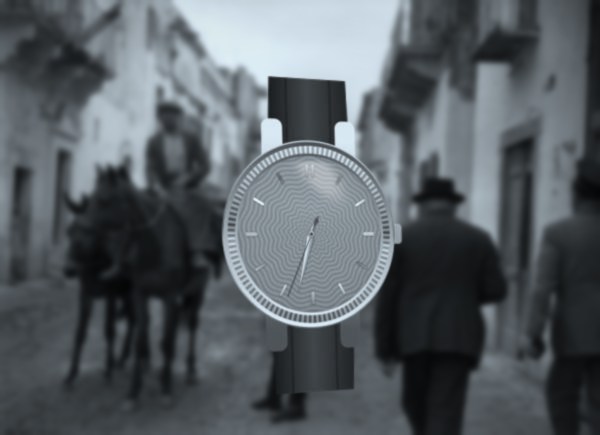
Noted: 6,32,34
